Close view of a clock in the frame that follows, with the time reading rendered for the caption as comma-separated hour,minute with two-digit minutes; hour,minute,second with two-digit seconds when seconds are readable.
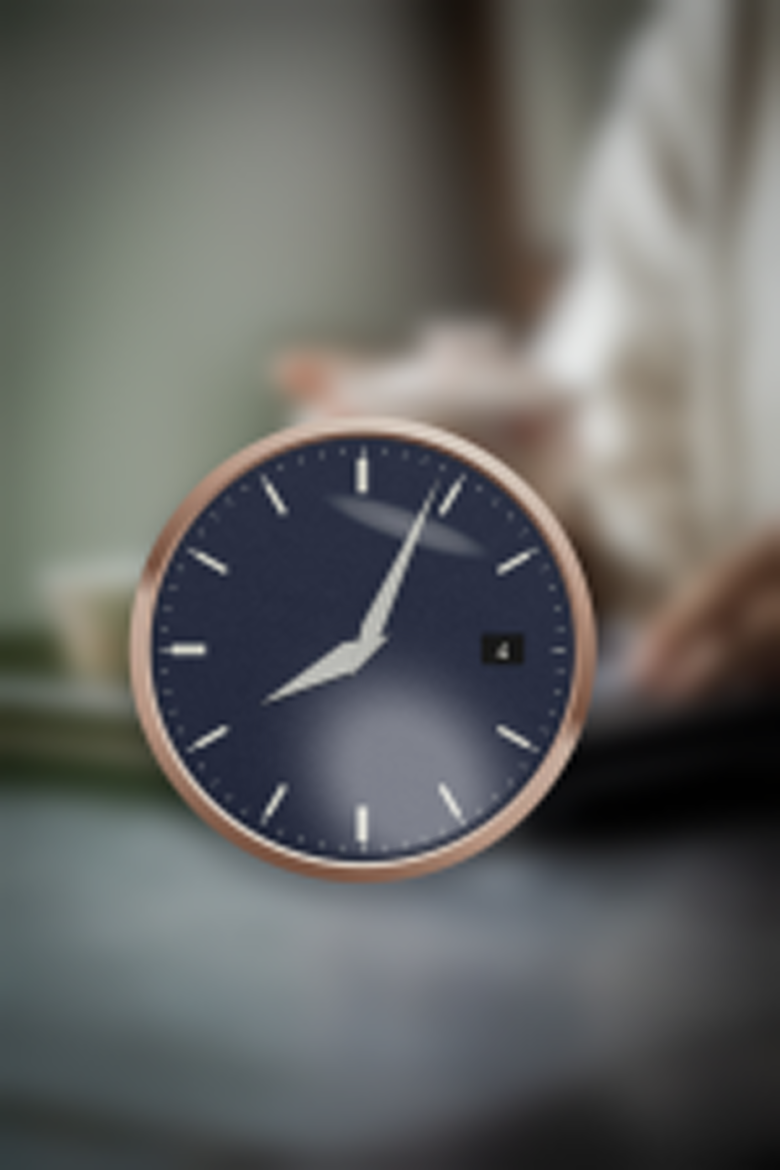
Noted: 8,04
